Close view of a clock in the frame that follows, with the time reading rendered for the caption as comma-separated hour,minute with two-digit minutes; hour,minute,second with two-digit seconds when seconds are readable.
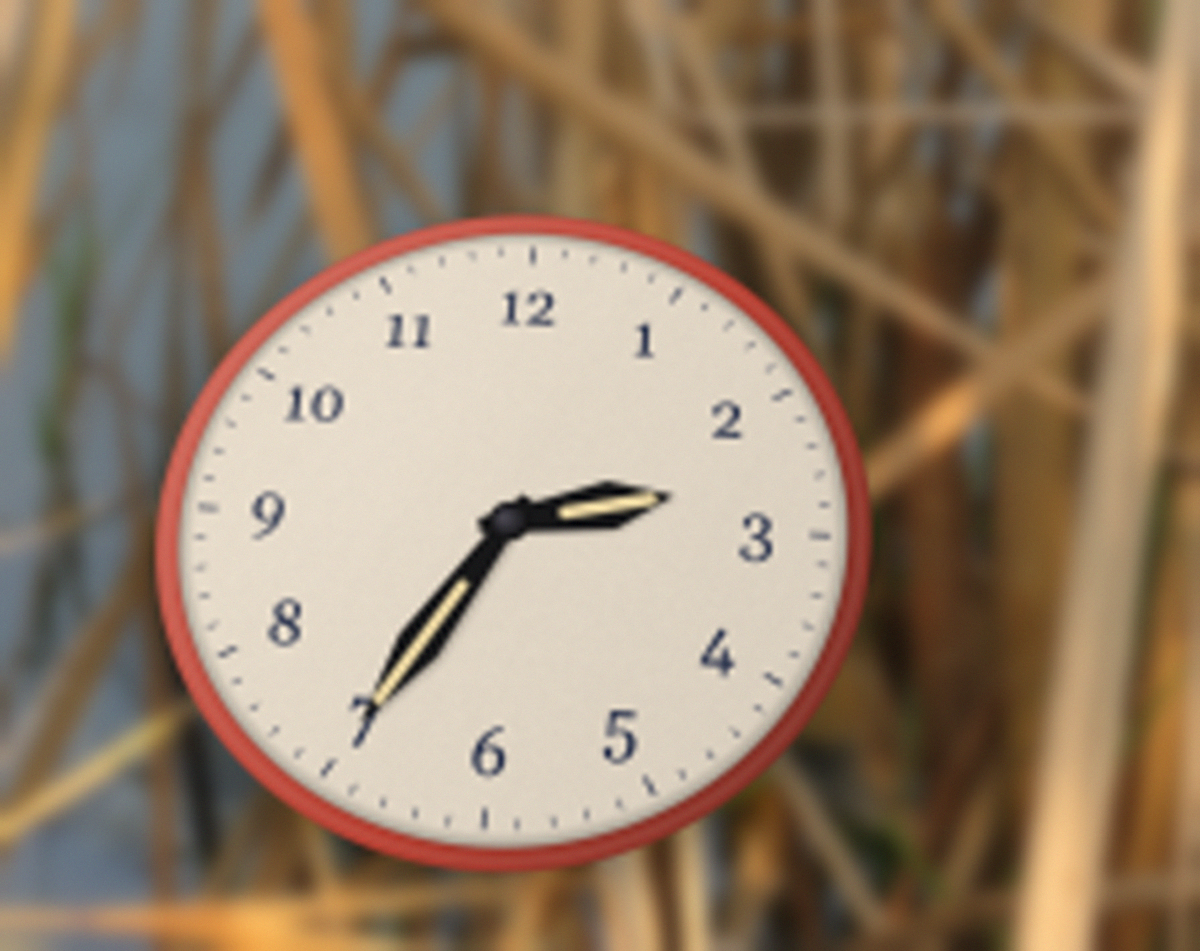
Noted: 2,35
